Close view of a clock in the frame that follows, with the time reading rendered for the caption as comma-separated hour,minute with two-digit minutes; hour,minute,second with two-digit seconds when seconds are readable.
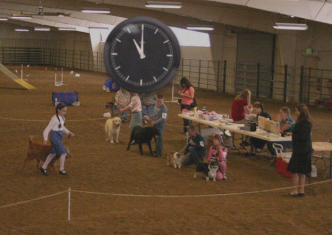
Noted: 11,00
